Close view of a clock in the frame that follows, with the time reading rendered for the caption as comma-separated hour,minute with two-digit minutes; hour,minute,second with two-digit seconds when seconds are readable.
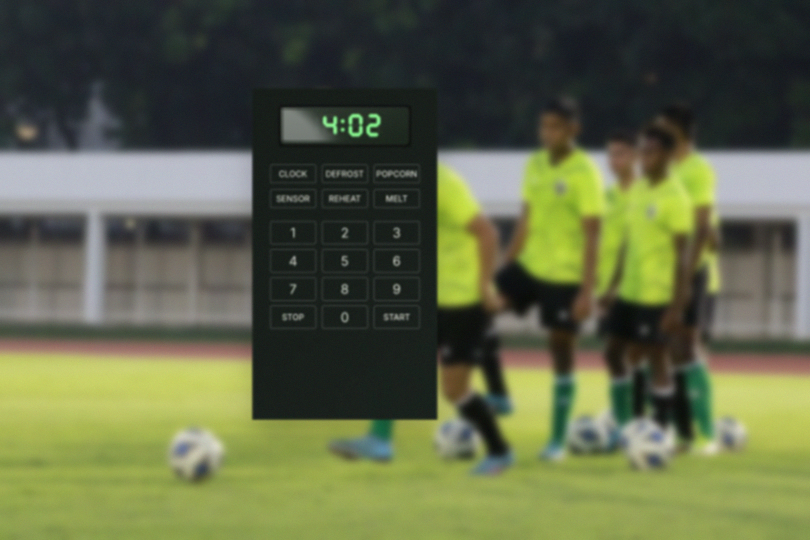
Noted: 4,02
